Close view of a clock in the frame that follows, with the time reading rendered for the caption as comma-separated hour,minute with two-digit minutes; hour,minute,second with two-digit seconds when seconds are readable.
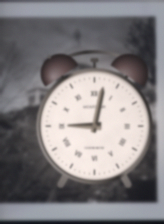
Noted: 9,02
